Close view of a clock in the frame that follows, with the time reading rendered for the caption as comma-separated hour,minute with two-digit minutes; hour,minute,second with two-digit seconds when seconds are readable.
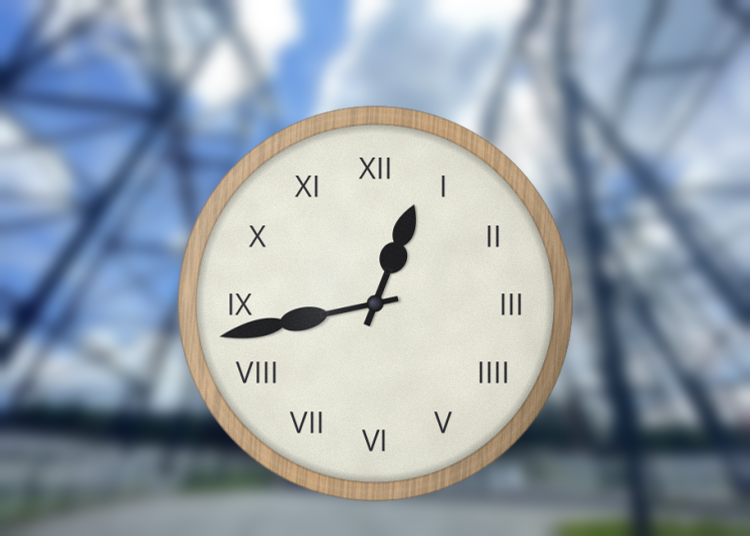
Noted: 12,43
